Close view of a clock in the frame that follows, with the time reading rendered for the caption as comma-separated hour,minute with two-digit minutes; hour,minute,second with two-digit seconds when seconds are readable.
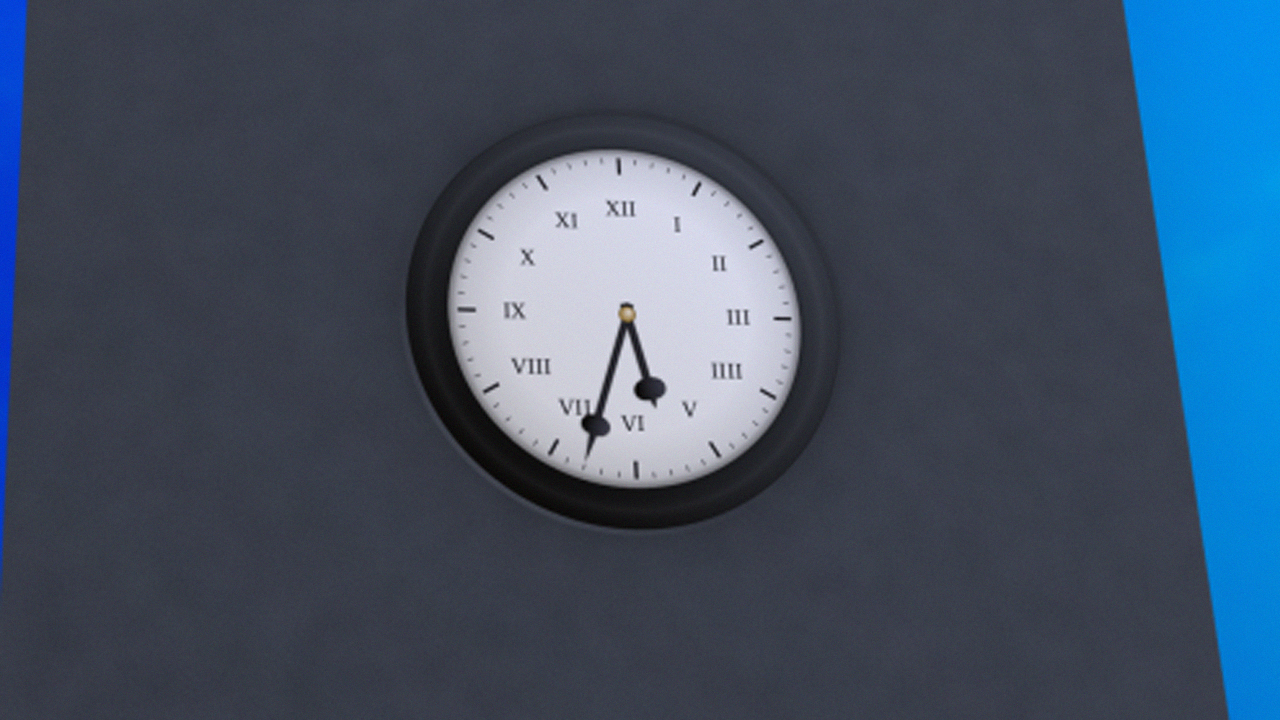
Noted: 5,33
